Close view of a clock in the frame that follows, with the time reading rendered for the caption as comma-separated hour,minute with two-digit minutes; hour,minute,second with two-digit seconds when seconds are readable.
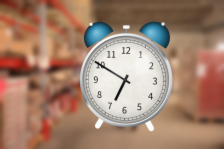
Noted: 6,50
